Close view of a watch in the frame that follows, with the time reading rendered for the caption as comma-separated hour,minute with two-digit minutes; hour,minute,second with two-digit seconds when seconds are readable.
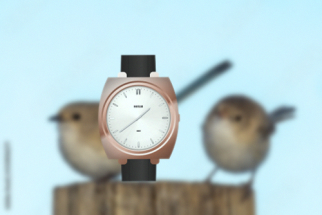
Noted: 1,39
